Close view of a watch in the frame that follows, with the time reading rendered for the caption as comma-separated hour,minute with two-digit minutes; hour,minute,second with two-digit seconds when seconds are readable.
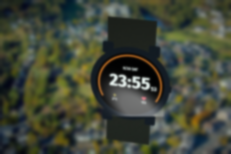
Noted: 23,55
